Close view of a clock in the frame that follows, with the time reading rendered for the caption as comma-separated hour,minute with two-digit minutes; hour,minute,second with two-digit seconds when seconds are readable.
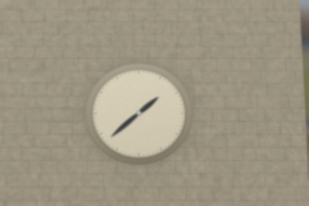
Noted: 1,38
